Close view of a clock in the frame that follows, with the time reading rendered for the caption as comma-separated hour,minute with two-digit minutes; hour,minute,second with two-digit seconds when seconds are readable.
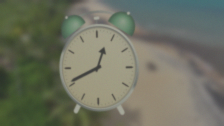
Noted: 12,41
